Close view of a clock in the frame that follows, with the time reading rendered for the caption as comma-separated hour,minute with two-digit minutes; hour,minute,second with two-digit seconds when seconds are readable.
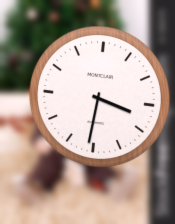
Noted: 3,31
